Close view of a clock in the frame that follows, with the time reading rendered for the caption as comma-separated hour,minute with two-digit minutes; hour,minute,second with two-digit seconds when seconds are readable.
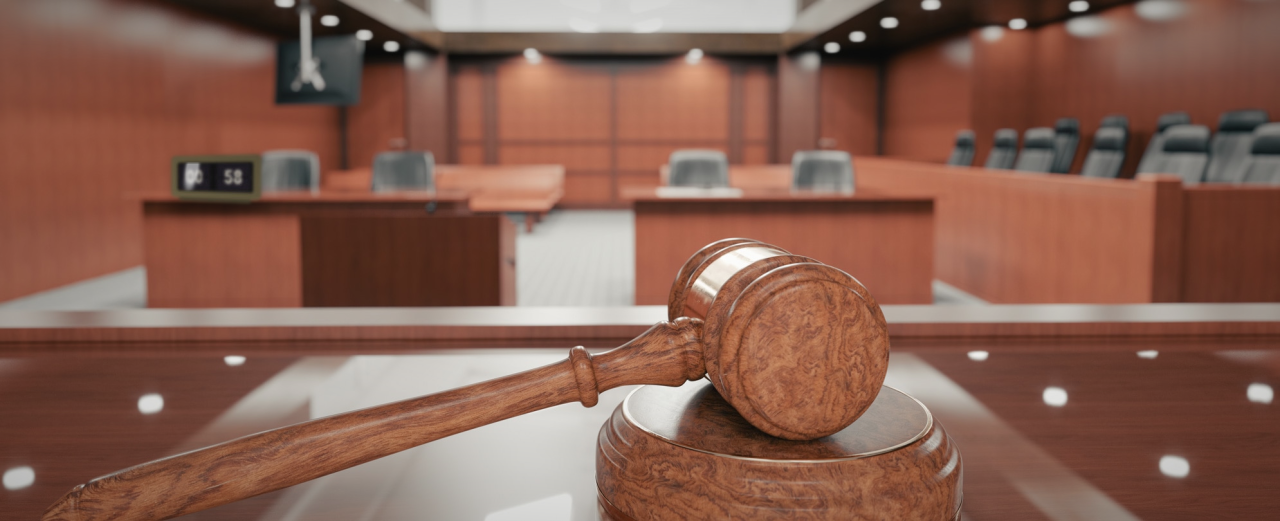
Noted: 0,58
